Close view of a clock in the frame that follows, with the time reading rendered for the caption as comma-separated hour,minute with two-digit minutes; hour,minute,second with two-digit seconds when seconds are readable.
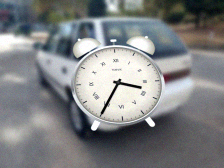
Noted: 3,35
